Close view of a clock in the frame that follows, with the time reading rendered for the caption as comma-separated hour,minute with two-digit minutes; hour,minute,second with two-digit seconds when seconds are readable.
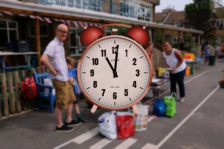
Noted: 11,01
